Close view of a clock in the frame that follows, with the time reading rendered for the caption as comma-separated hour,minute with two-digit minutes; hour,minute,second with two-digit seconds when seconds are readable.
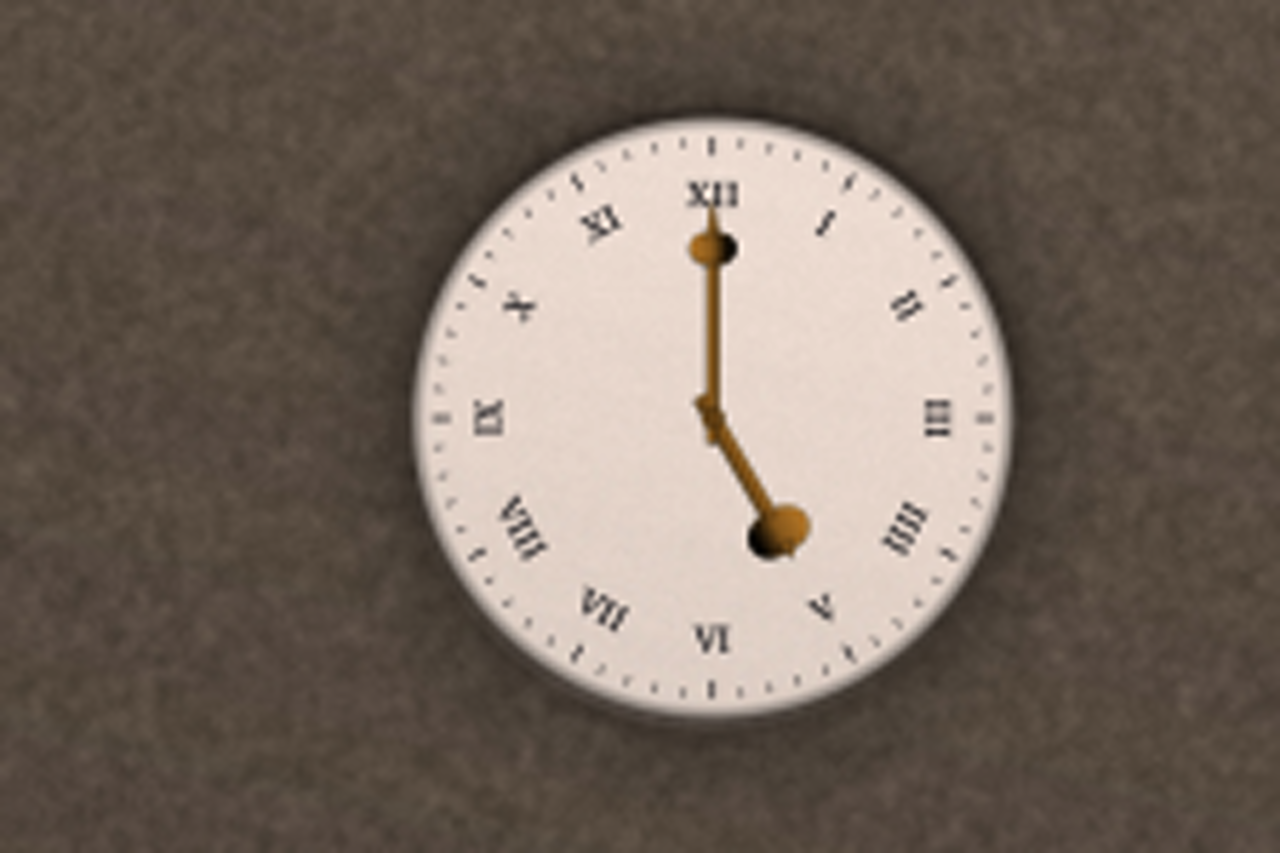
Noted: 5,00
